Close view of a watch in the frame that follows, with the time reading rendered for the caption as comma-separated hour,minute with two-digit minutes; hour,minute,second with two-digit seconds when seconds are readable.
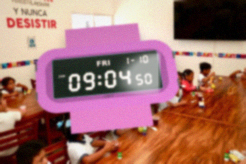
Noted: 9,04,50
